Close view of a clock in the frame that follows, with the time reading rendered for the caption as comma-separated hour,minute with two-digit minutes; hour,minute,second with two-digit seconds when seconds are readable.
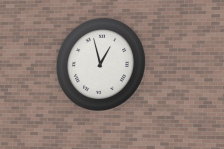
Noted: 12,57
